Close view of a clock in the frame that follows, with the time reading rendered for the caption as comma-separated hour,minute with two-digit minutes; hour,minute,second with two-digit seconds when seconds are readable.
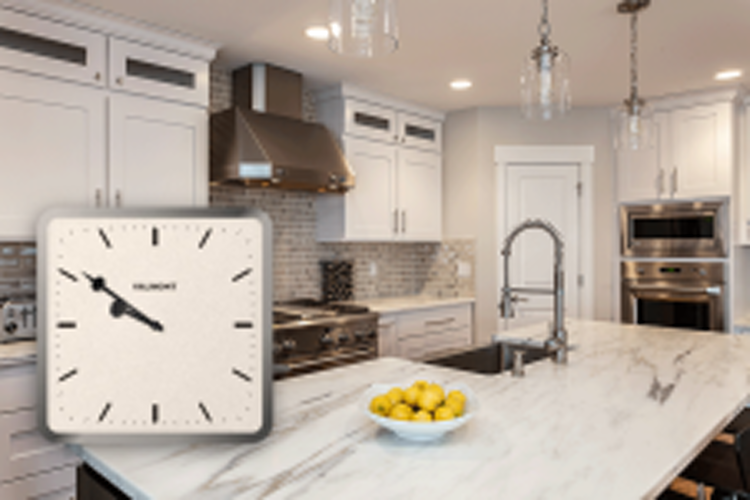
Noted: 9,51
